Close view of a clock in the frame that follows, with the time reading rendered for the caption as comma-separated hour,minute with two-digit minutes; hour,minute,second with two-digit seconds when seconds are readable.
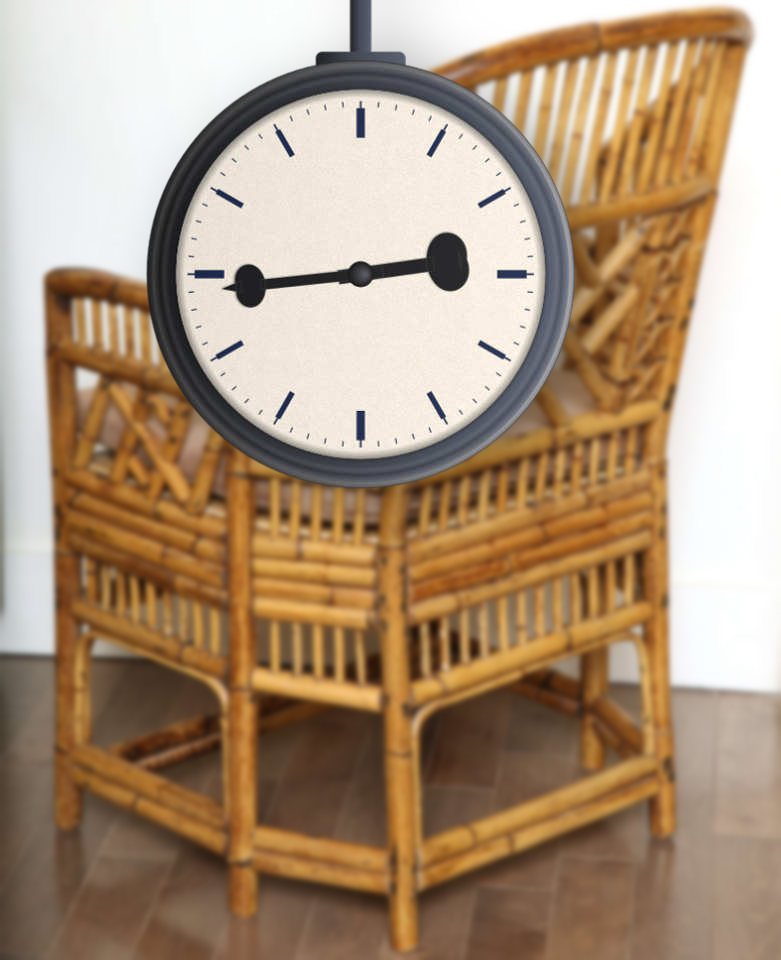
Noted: 2,44
